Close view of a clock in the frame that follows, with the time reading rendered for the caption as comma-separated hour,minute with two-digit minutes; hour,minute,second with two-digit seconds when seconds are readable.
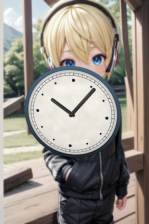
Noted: 10,06
